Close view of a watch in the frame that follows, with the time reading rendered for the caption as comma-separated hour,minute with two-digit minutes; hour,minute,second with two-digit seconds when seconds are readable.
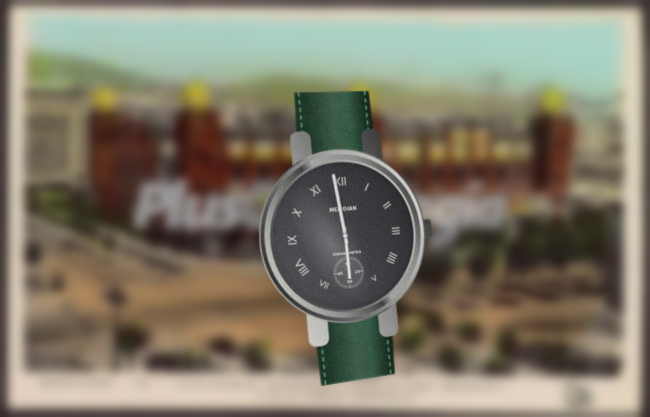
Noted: 5,59
